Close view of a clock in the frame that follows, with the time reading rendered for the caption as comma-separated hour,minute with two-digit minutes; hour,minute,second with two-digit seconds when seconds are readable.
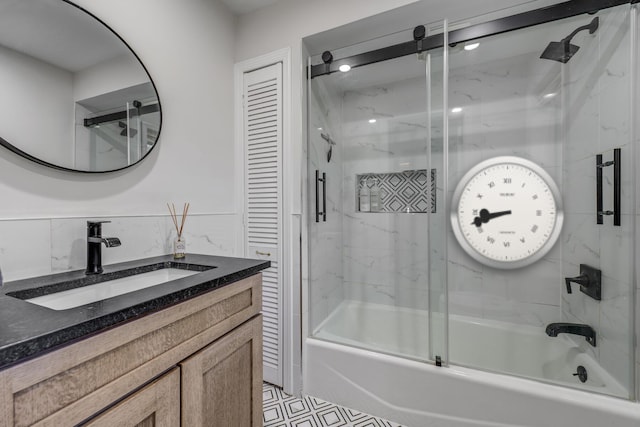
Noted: 8,42
